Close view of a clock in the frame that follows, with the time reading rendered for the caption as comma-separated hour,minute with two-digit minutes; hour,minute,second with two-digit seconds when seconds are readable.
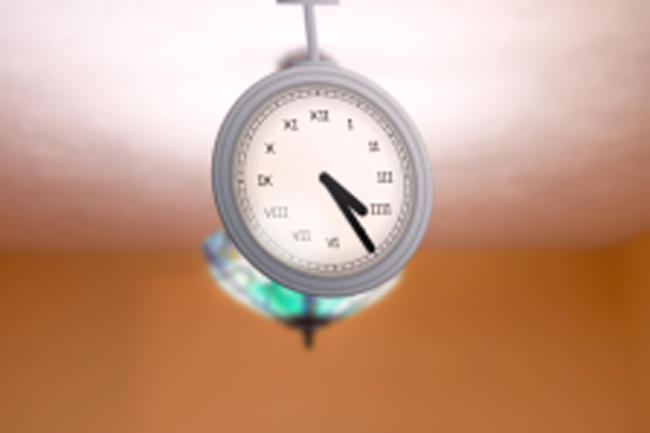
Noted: 4,25
